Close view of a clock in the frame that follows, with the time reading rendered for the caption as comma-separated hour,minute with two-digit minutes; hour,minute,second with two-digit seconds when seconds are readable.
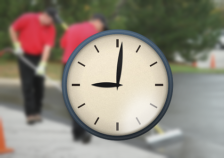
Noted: 9,01
